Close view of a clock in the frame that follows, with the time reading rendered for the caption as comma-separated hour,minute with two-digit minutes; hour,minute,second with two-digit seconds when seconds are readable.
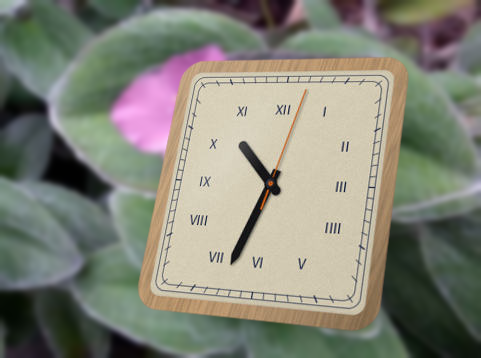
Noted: 10,33,02
